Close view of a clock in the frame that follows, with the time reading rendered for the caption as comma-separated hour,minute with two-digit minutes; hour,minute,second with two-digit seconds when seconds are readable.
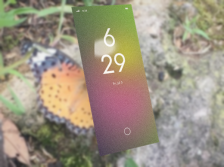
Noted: 6,29
